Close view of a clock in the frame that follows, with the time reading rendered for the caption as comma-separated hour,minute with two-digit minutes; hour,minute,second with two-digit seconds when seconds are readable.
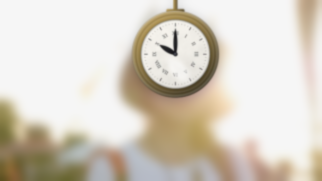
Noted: 10,00
